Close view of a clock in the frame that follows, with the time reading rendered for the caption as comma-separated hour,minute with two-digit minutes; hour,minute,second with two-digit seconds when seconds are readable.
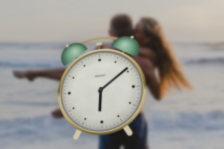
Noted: 6,09
